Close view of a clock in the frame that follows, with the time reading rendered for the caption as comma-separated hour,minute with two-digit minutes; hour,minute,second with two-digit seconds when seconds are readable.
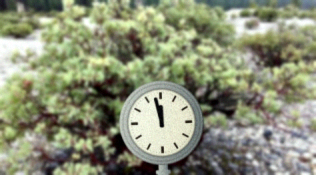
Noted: 11,58
